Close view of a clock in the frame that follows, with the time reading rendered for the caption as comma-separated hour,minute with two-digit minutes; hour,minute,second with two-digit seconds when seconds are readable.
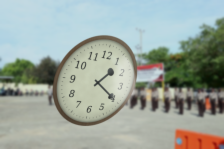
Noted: 1,20
